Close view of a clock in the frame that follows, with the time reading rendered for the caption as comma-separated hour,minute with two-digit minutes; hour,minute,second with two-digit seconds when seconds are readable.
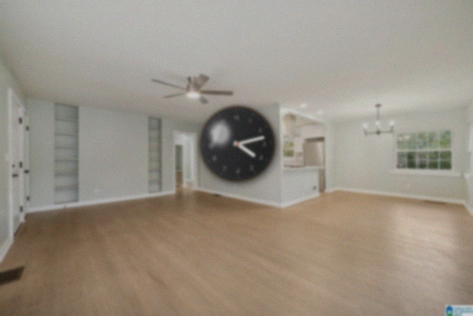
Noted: 4,13
